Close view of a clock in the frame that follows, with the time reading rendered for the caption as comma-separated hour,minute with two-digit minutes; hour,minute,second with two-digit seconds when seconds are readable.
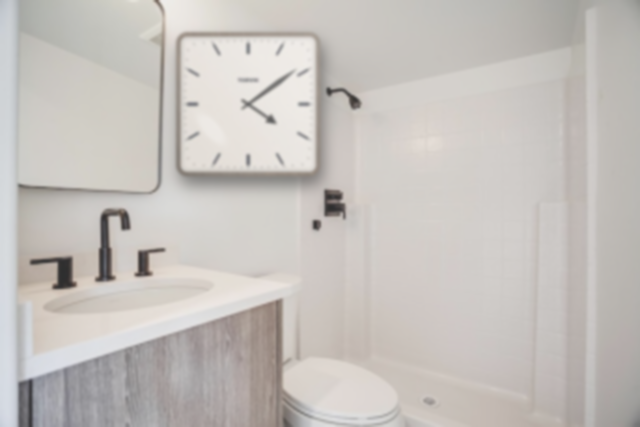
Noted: 4,09
